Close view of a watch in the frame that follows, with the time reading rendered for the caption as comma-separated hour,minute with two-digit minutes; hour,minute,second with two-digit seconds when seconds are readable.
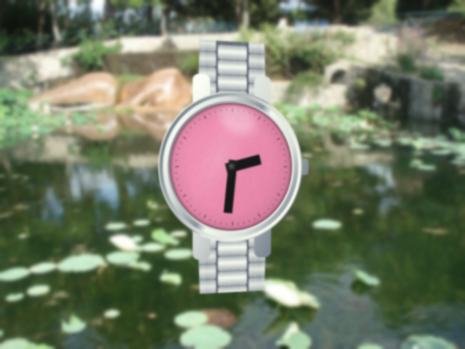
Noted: 2,31
